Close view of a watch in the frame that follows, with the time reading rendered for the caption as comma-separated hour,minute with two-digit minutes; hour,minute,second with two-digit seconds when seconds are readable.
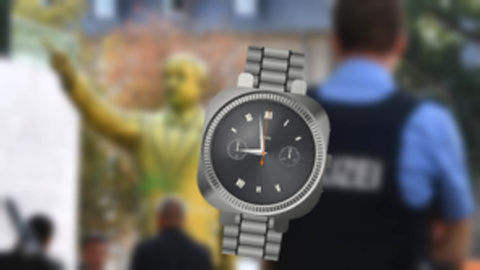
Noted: 8,58
